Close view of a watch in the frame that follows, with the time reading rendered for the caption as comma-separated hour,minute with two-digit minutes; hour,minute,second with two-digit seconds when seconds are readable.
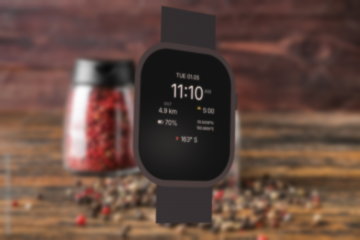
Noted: 11,10
